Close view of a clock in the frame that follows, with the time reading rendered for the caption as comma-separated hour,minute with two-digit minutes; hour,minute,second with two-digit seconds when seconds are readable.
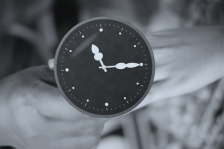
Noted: 11,15
